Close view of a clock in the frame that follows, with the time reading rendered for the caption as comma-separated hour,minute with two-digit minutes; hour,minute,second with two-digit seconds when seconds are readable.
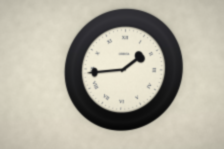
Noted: 1,44
